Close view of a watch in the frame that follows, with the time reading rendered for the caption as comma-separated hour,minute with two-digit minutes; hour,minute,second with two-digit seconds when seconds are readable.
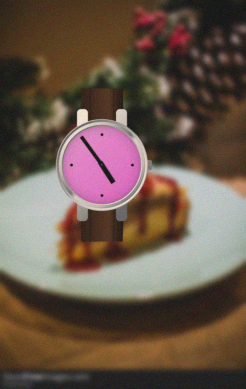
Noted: 4,54
